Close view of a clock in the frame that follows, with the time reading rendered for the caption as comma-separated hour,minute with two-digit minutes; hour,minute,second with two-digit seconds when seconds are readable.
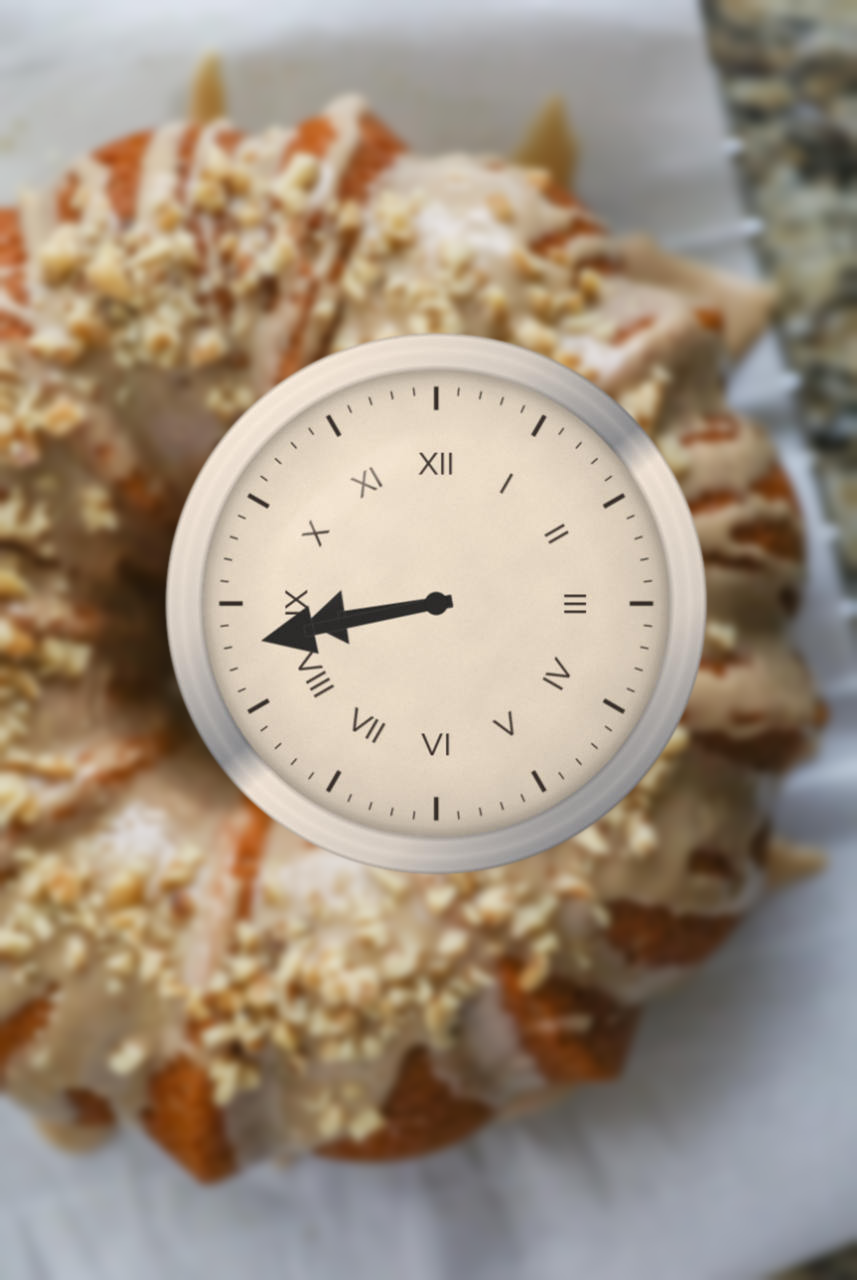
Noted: 8,43
